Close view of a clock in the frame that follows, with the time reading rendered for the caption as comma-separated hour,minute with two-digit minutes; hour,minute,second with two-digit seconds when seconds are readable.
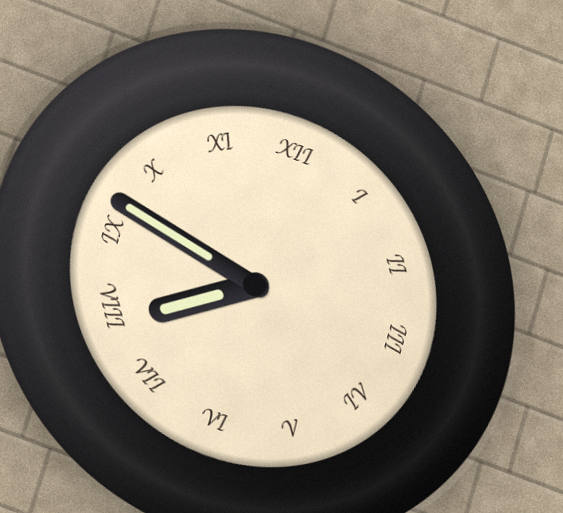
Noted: 7,47
